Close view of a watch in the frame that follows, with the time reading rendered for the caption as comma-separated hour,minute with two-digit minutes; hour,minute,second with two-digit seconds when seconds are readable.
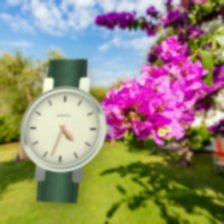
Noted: 4,33
